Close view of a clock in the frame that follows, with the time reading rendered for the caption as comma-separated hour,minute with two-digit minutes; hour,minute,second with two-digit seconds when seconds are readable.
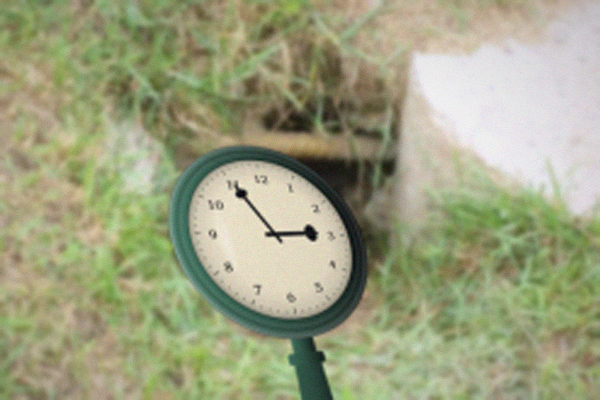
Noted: 2,55
